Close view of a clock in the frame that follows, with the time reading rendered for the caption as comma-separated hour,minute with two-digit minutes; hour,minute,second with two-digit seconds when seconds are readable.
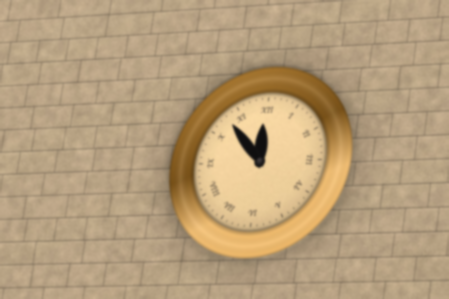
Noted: 11,53
